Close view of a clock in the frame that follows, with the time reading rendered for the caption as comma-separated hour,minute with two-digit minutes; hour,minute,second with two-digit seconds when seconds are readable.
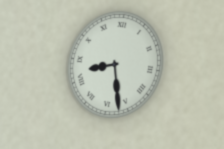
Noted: 8,27
